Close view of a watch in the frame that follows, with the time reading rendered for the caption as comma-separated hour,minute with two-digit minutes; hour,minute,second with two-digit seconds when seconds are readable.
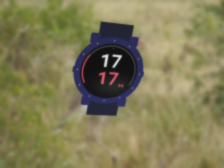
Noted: 17,17
